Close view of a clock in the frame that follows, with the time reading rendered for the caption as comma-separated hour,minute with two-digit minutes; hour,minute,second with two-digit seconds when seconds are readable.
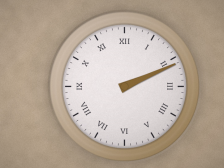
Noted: 2,11
